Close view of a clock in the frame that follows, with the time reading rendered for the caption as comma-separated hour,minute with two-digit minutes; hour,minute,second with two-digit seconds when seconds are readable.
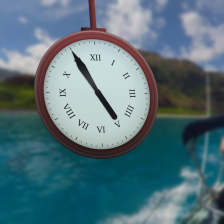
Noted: 4,55
